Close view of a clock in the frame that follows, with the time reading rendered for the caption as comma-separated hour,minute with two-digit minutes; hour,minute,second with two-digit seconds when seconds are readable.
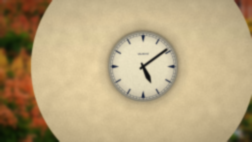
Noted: 5,09
